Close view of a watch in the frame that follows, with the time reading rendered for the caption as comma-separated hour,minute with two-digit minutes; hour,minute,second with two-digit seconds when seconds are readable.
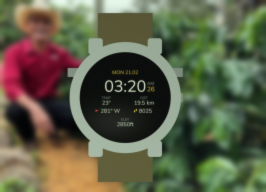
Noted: 3,20
